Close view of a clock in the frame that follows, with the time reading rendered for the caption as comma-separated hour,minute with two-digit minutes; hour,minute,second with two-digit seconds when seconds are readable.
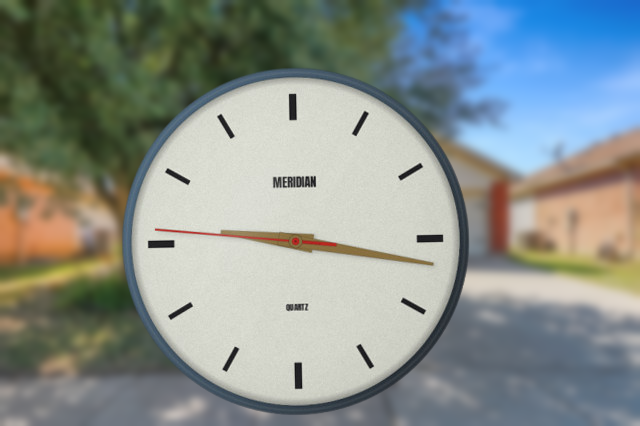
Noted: 9,16,46
